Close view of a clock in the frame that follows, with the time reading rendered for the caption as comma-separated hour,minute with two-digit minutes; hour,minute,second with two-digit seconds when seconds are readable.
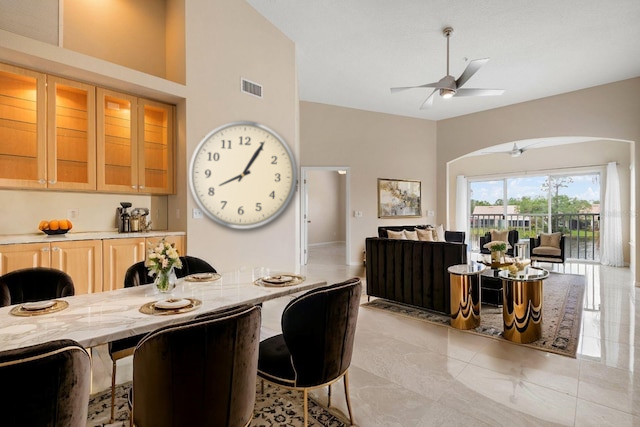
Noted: 8,05
